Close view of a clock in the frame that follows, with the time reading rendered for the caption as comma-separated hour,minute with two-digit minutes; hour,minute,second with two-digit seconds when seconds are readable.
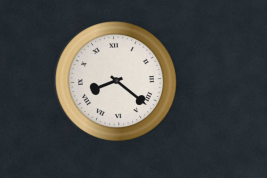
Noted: 8,22
